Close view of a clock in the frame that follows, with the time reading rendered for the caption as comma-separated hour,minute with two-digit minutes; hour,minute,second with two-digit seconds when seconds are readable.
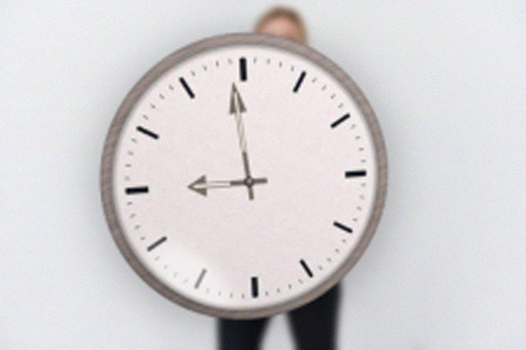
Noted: 8,59
